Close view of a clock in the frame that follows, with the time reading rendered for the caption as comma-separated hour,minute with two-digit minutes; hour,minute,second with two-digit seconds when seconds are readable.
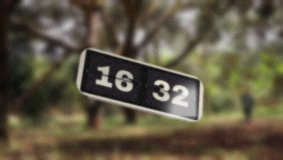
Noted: 16,32
